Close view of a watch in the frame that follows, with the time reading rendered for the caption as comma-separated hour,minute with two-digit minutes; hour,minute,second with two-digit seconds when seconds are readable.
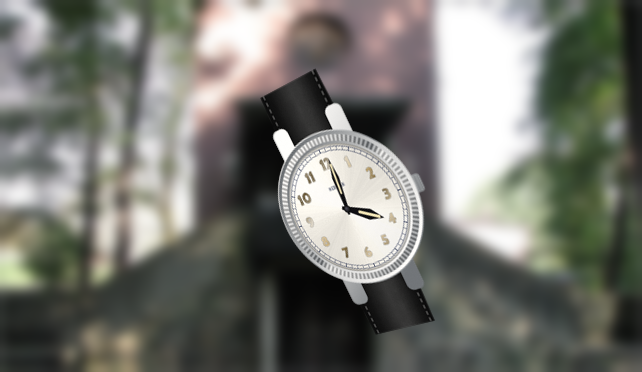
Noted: 4,01
